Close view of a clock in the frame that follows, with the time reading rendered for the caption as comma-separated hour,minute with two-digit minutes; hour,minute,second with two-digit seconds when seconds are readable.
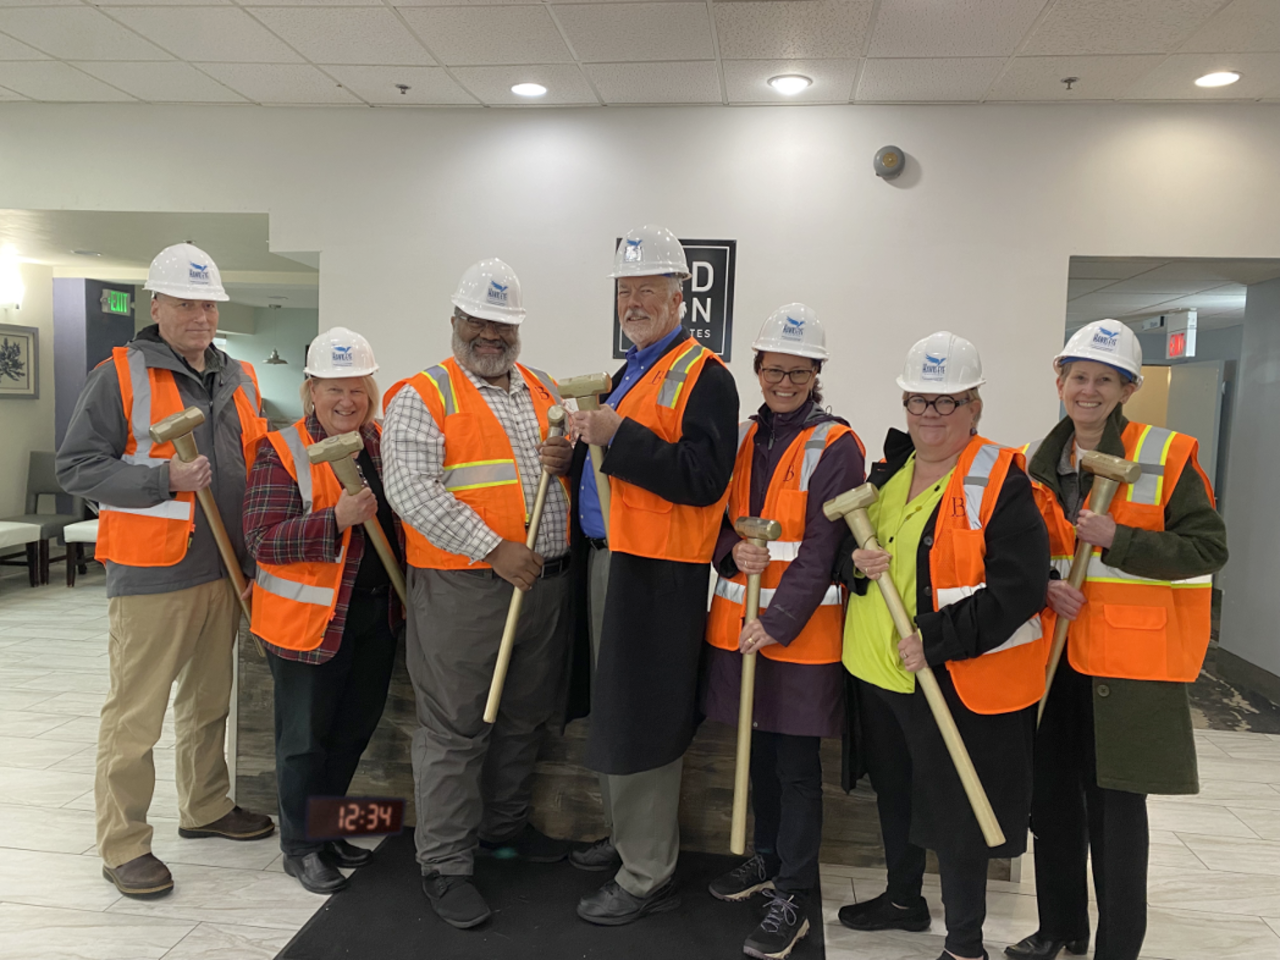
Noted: 12,34
